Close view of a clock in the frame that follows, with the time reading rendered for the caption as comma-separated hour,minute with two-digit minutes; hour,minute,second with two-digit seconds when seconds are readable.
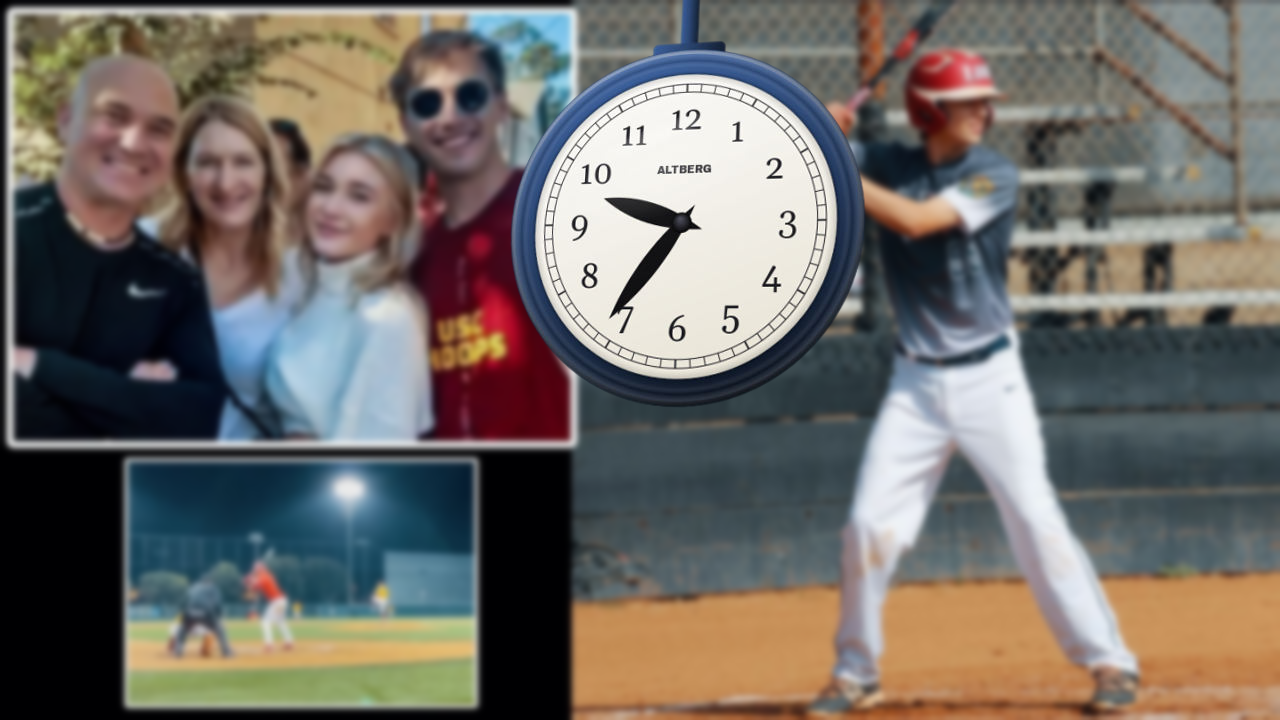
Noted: 9,36
